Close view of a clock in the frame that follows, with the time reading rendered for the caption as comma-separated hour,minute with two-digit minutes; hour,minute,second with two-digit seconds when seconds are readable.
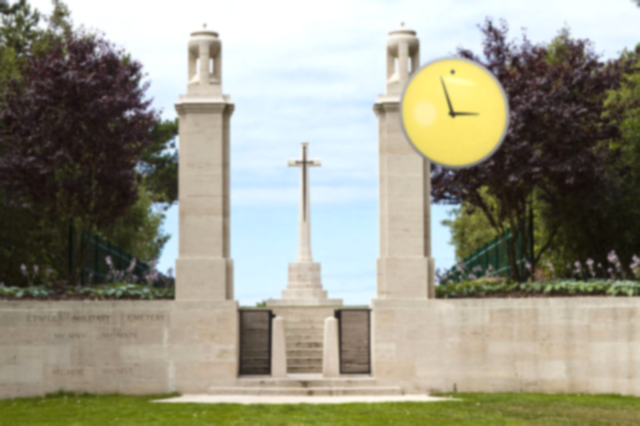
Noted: 2,57
